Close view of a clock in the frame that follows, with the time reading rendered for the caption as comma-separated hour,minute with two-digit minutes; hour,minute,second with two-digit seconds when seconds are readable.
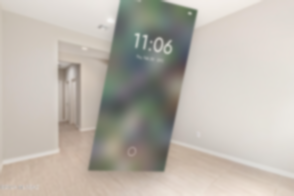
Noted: 11,06
